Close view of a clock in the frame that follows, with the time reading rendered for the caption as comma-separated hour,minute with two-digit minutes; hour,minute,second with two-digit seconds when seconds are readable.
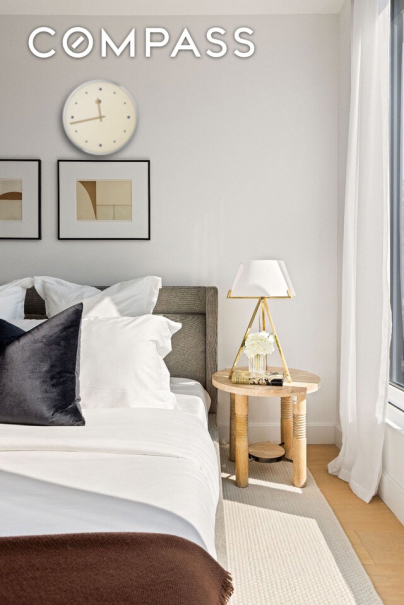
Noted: 11,43
